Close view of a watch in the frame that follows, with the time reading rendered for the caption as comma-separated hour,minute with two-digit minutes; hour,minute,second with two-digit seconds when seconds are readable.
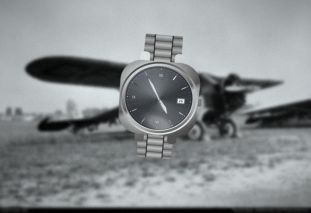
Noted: 4,55
